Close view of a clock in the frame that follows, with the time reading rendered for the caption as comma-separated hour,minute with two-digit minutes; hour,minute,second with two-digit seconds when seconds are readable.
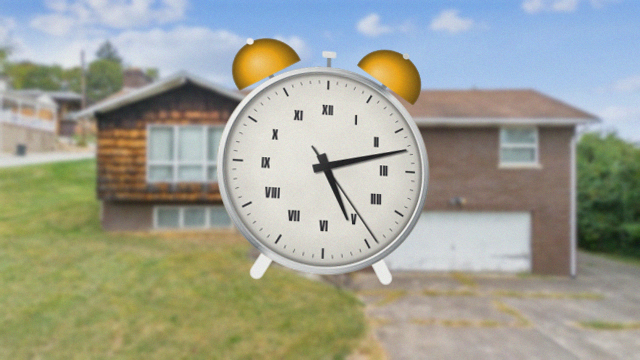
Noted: 5,12,24
